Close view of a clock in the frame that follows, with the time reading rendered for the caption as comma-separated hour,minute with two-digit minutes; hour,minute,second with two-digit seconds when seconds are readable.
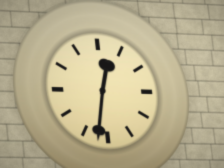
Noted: 12,32
